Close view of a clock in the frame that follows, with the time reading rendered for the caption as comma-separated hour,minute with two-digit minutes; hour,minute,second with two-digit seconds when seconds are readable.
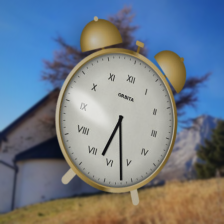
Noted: 6,27
